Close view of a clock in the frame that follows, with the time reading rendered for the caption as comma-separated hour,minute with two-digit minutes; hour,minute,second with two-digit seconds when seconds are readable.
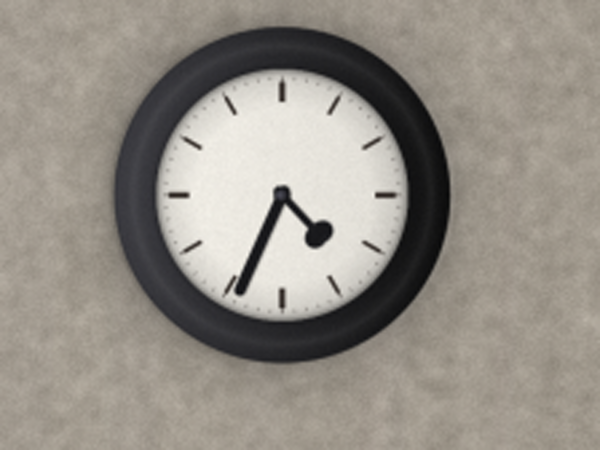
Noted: 4,34
